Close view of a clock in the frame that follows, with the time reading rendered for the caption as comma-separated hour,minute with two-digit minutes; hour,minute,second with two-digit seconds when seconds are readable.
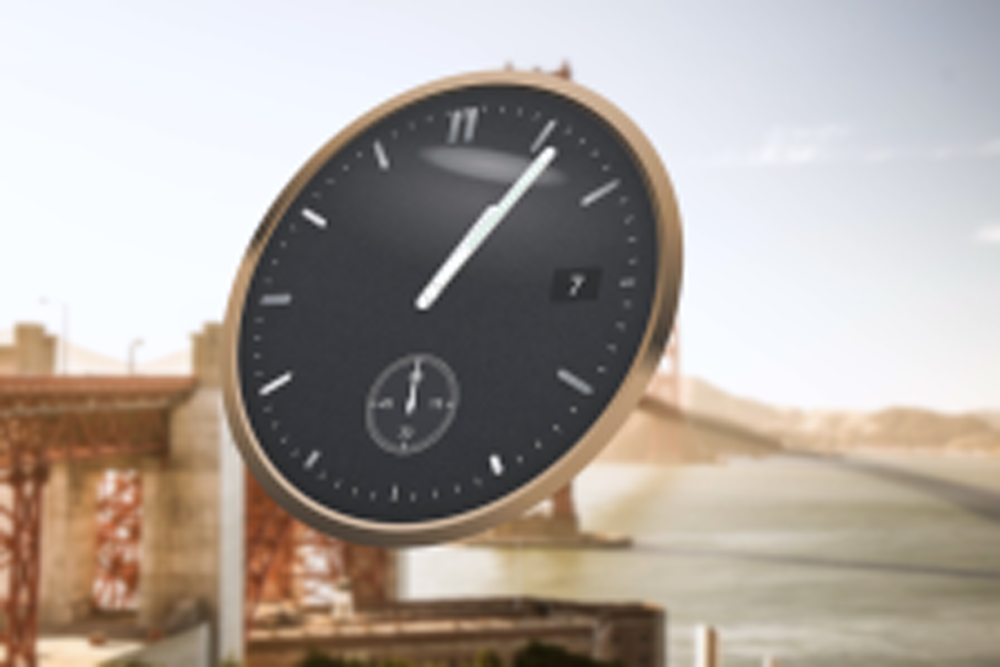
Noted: 1,06
